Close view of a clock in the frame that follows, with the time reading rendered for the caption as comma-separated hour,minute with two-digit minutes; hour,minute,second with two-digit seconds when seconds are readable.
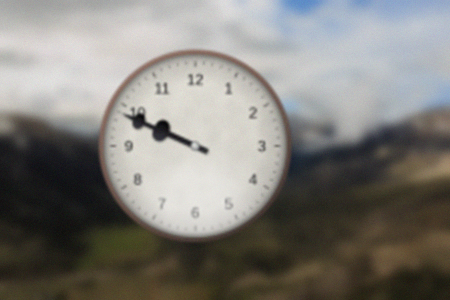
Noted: 9,49
